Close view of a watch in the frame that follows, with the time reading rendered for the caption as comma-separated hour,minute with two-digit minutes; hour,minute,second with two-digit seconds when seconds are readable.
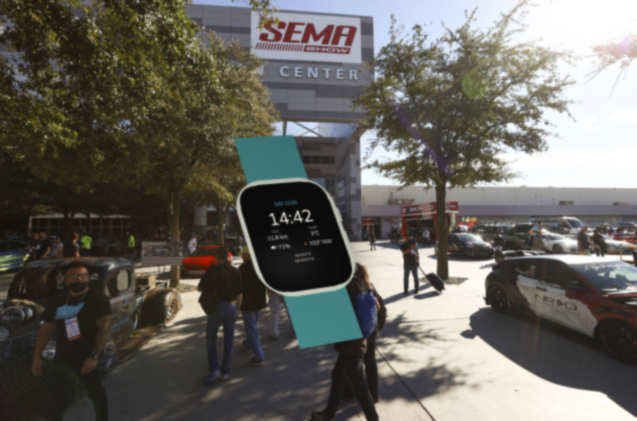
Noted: 14,42
